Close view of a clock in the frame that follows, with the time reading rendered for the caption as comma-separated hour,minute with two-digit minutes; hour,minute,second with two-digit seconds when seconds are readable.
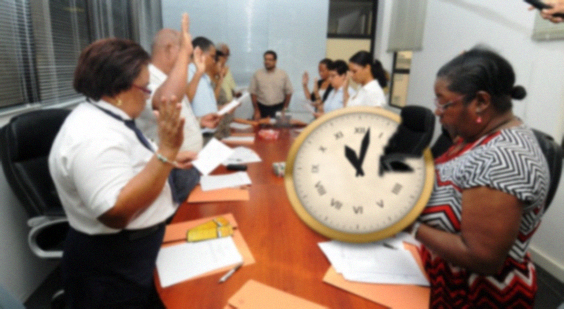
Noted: 11,02
